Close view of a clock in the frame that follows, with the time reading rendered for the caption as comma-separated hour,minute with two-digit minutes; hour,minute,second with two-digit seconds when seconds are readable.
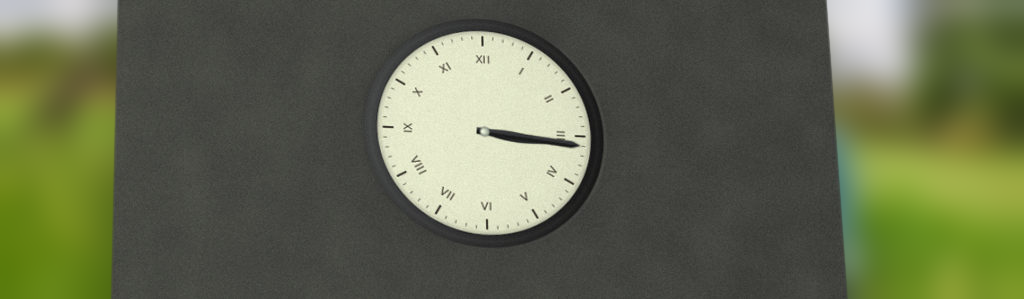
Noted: 3,16
